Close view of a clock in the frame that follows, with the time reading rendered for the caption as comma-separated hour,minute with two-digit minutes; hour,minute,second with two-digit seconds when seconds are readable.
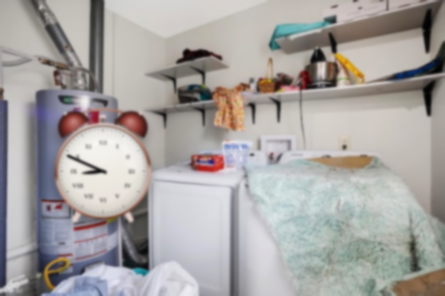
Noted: 8,49
